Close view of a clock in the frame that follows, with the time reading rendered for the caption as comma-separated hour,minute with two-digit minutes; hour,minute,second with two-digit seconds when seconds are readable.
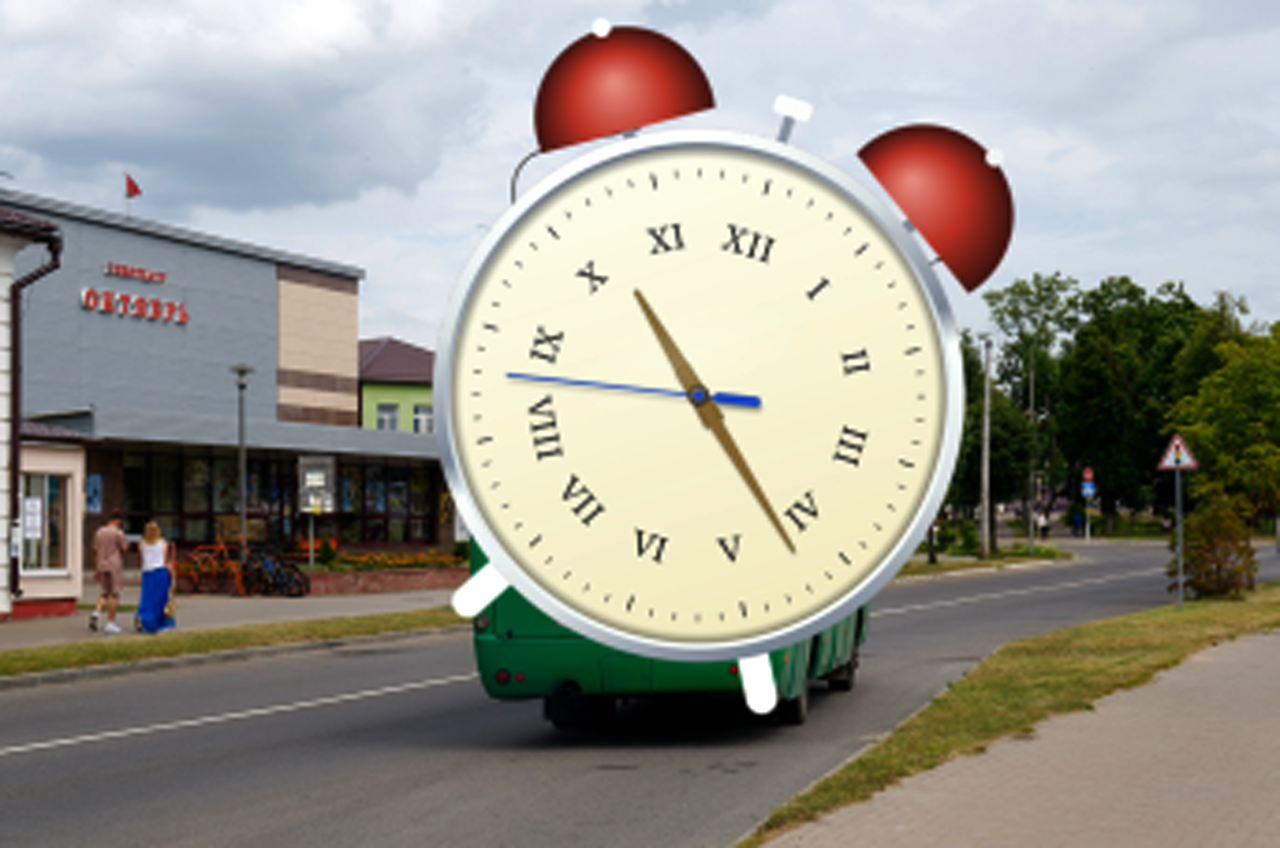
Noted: 10,21,43
